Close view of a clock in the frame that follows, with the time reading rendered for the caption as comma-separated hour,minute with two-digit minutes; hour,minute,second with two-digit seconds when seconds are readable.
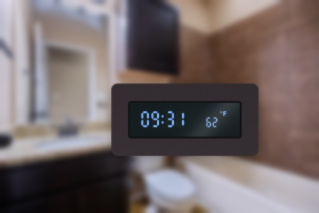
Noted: 9,31
